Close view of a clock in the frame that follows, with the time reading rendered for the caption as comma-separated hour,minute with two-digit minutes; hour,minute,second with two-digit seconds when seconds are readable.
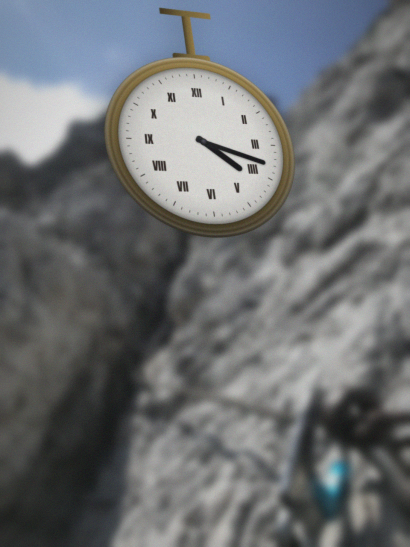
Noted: 4,18
